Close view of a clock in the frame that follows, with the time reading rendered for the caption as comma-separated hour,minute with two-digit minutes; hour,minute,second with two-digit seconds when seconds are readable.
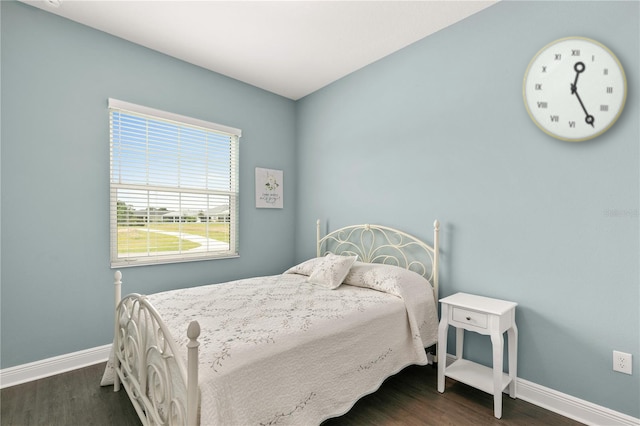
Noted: 12,25
